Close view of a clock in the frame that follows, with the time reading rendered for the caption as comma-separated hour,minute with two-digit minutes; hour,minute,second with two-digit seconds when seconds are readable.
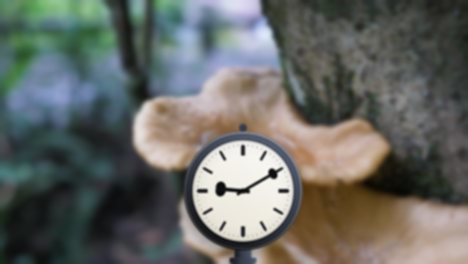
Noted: 9,10
